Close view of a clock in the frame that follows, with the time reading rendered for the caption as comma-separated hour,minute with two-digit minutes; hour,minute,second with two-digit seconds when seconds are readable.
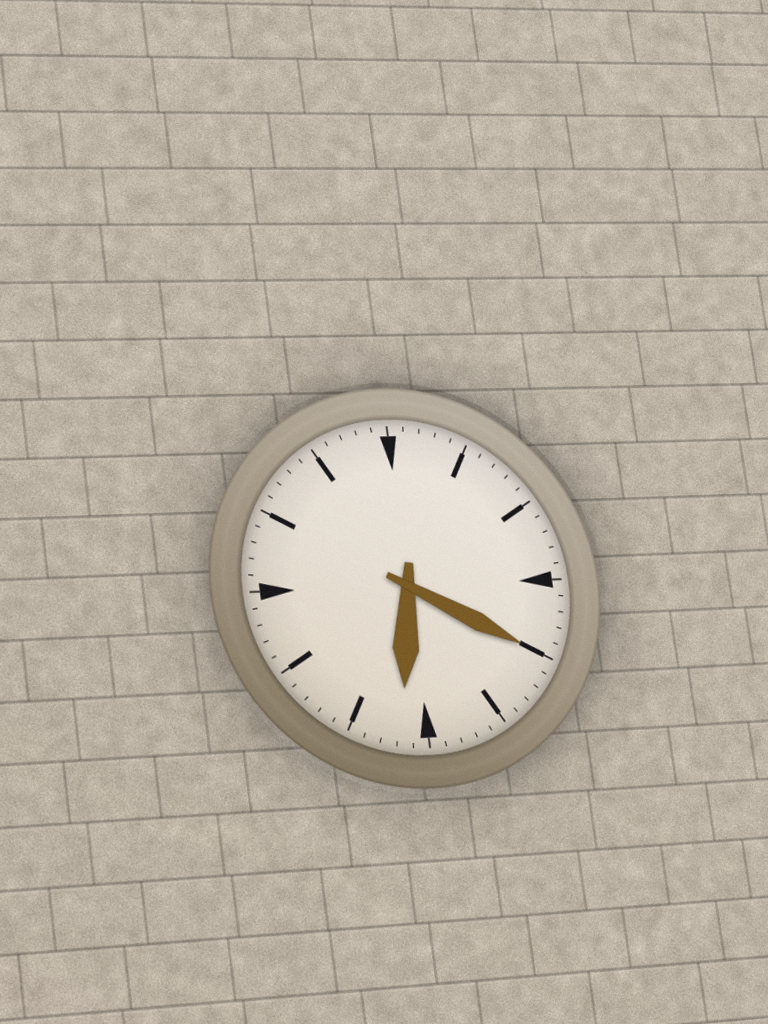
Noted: 6,20
